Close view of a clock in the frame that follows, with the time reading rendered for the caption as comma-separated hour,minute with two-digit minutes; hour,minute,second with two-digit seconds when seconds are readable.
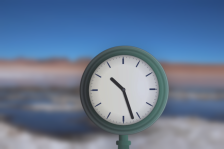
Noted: 10,27
